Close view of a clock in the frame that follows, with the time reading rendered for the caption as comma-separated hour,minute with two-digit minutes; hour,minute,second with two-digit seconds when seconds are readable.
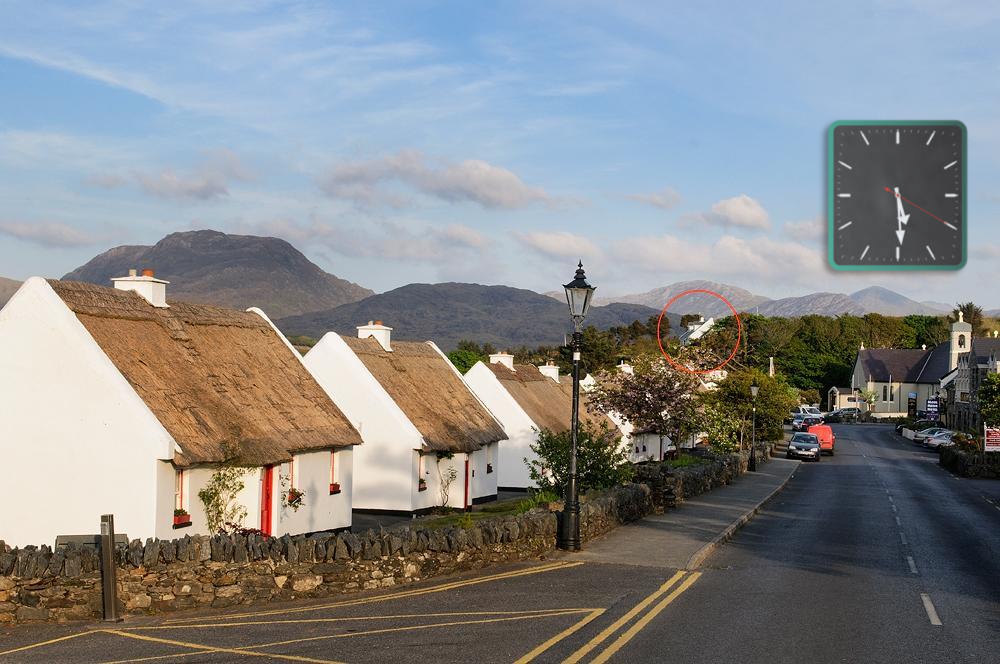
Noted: 5,29,20
